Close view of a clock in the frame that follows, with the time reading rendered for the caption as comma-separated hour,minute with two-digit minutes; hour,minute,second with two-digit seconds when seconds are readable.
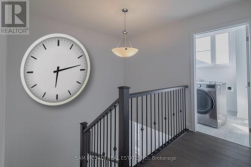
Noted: 6,13
